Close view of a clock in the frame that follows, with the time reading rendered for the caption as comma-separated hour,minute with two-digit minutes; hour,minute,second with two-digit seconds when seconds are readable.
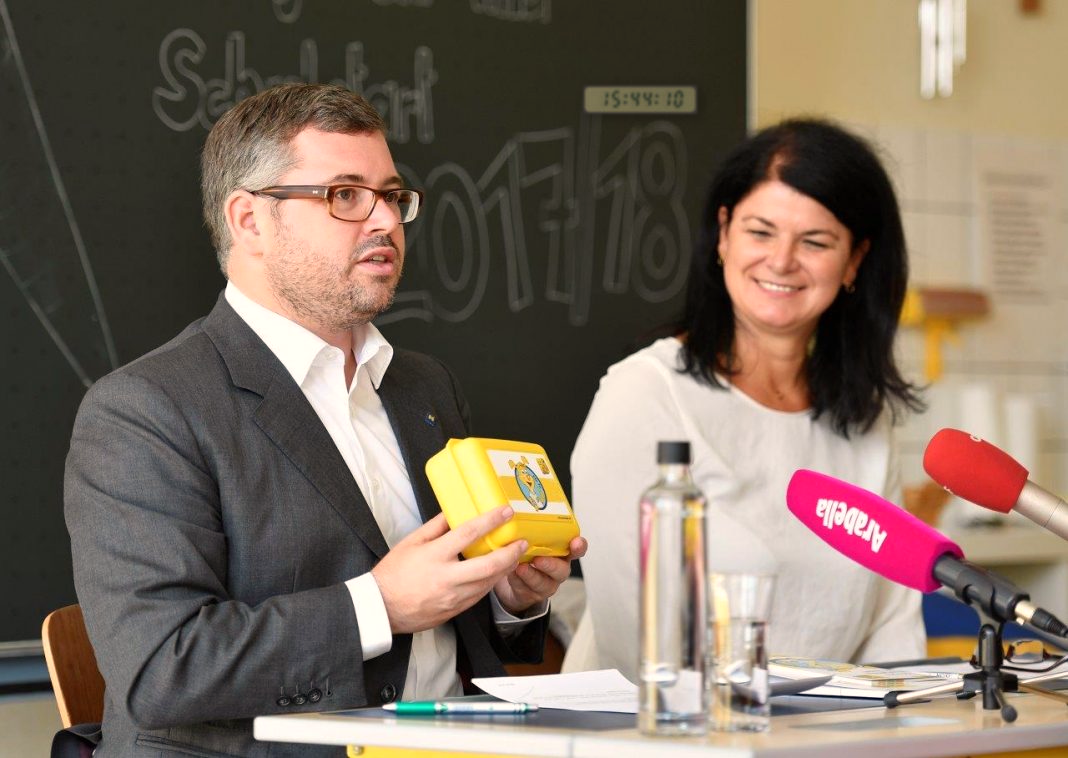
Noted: 15,44,10
